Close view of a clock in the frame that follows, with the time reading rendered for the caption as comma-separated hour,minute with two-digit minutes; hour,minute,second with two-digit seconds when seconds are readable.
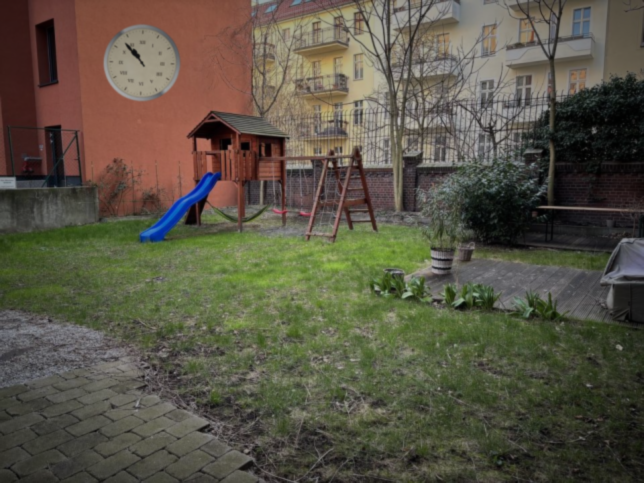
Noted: 10,53
